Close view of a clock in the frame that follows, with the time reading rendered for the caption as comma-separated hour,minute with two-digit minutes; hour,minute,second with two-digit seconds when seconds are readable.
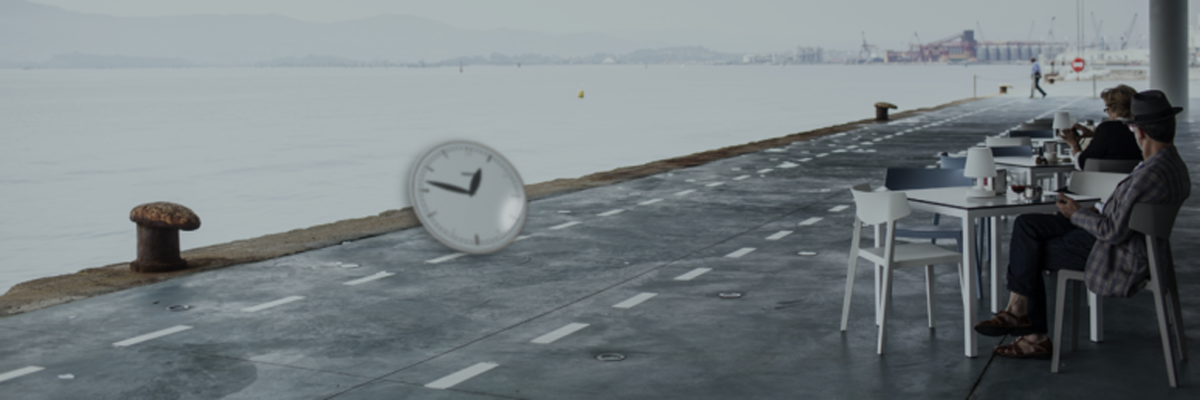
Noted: 12,47
